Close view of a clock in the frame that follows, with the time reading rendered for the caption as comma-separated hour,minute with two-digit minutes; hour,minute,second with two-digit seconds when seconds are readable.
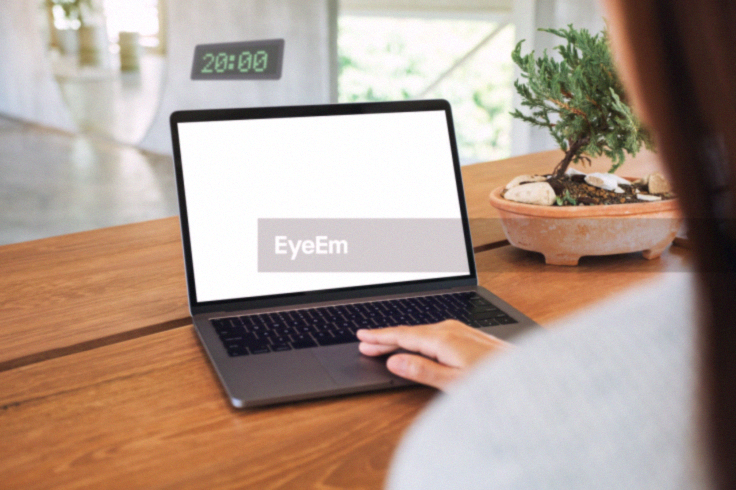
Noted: 20,00
